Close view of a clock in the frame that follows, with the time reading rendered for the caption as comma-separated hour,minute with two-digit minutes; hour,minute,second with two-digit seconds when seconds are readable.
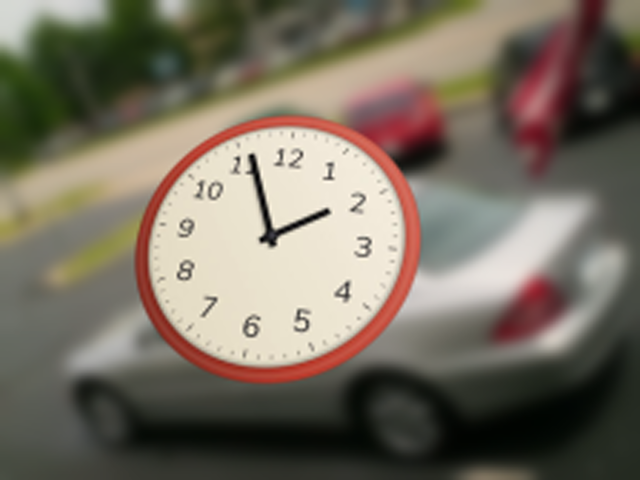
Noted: 1,56
